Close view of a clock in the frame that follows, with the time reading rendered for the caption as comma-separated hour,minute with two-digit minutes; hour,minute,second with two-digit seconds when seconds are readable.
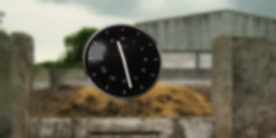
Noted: 11,28
